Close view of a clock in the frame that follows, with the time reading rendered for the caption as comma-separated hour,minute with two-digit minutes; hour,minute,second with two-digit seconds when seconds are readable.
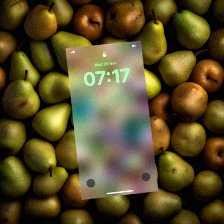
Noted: 7,17
